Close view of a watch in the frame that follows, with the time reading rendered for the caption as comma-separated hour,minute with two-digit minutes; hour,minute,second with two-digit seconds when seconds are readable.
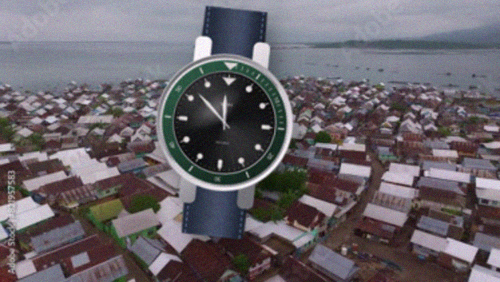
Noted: 11,52
